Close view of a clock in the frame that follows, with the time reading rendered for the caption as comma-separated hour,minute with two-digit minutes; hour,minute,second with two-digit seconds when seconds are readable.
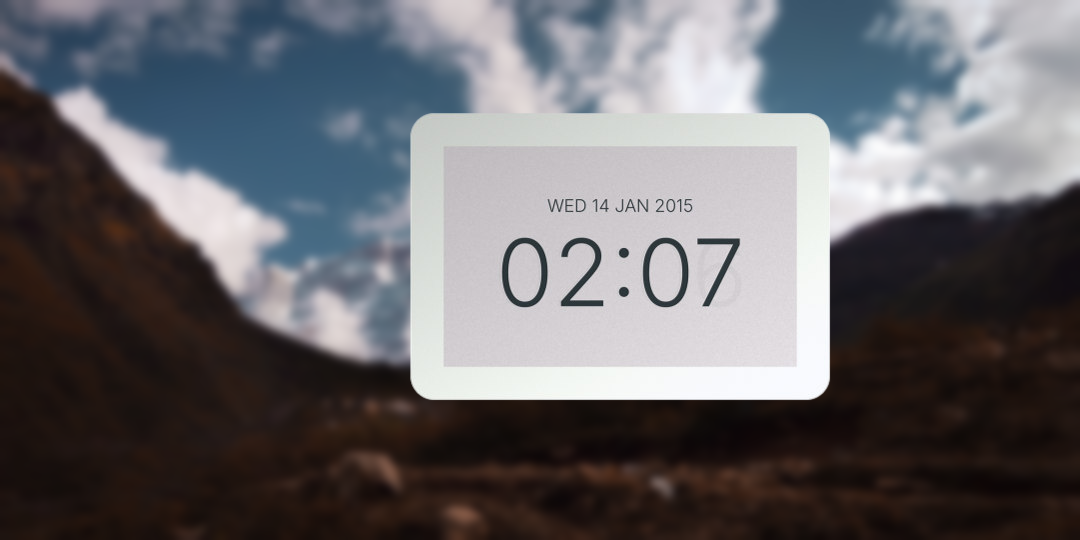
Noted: 2,07
